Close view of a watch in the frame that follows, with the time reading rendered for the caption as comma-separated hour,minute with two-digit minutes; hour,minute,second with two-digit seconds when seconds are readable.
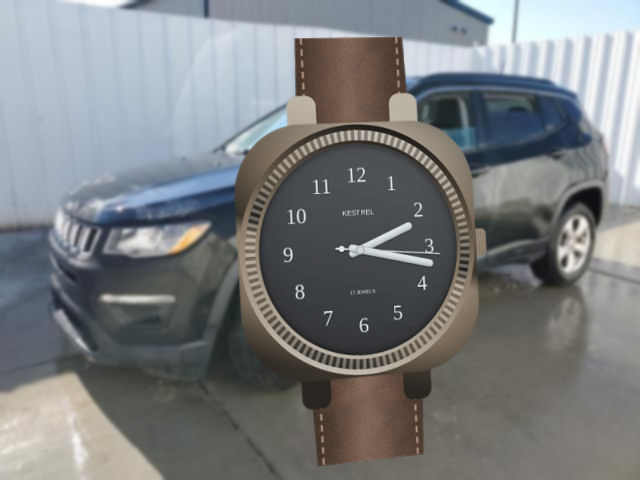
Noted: 2,17,16
